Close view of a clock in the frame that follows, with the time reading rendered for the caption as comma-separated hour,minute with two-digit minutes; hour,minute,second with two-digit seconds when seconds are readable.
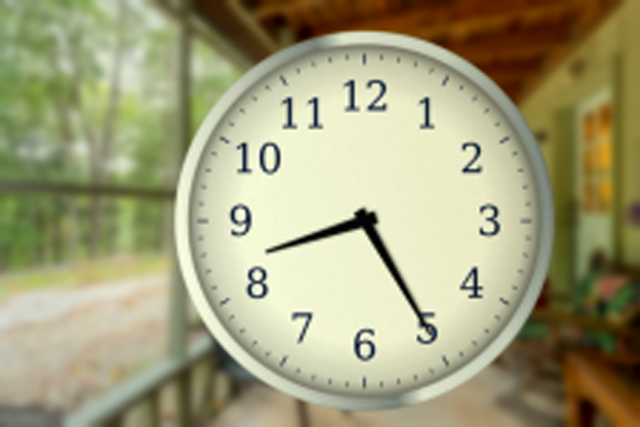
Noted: 8,25
